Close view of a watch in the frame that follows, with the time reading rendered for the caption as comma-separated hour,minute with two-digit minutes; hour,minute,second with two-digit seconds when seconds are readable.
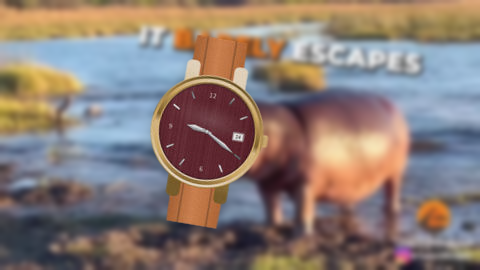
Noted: 9,20
